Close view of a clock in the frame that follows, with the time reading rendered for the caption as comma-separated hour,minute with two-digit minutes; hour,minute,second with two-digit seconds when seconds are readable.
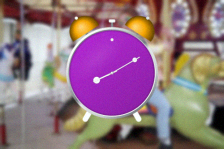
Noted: 8,10
